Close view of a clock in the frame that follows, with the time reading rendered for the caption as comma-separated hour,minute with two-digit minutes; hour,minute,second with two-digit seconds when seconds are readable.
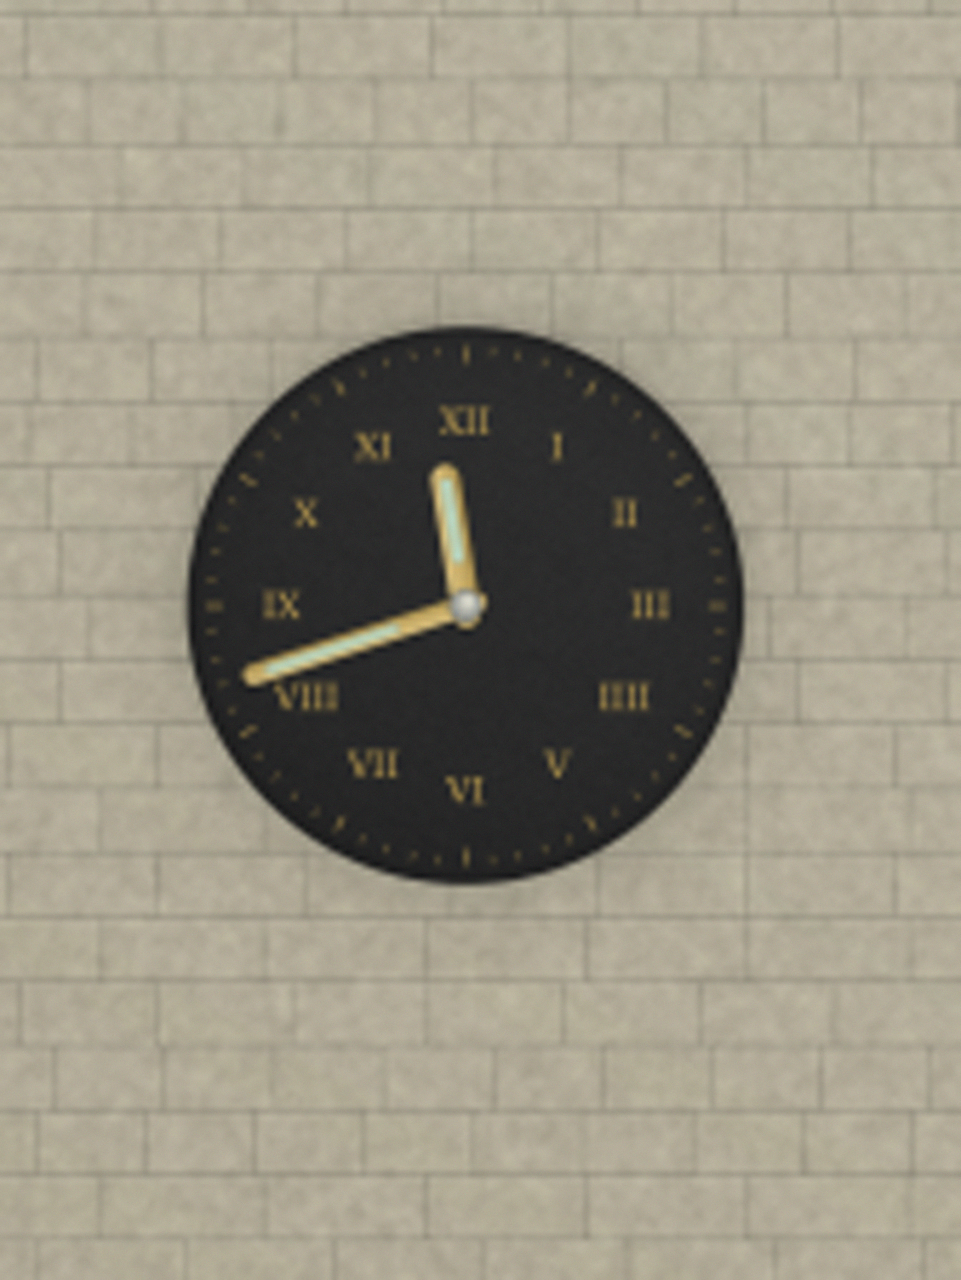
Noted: 11,42
